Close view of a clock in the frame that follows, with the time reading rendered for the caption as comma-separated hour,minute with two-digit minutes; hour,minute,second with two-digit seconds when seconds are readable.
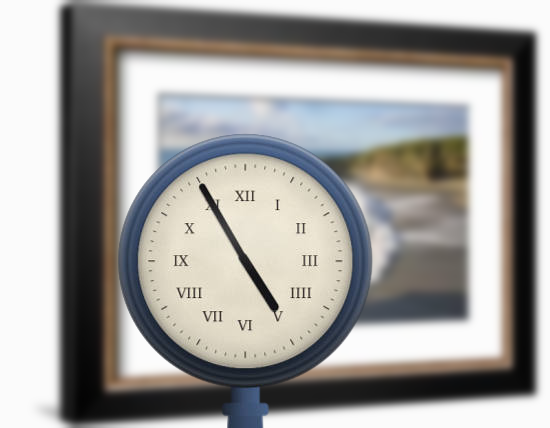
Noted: 4,55
